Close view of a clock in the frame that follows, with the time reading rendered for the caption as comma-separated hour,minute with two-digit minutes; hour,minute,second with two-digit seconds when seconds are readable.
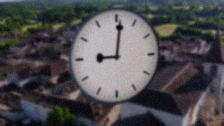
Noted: 9,01
